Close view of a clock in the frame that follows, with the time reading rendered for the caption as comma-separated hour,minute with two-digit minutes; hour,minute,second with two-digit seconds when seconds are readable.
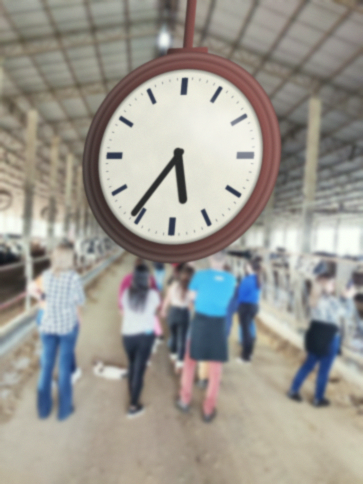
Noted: 5,36
